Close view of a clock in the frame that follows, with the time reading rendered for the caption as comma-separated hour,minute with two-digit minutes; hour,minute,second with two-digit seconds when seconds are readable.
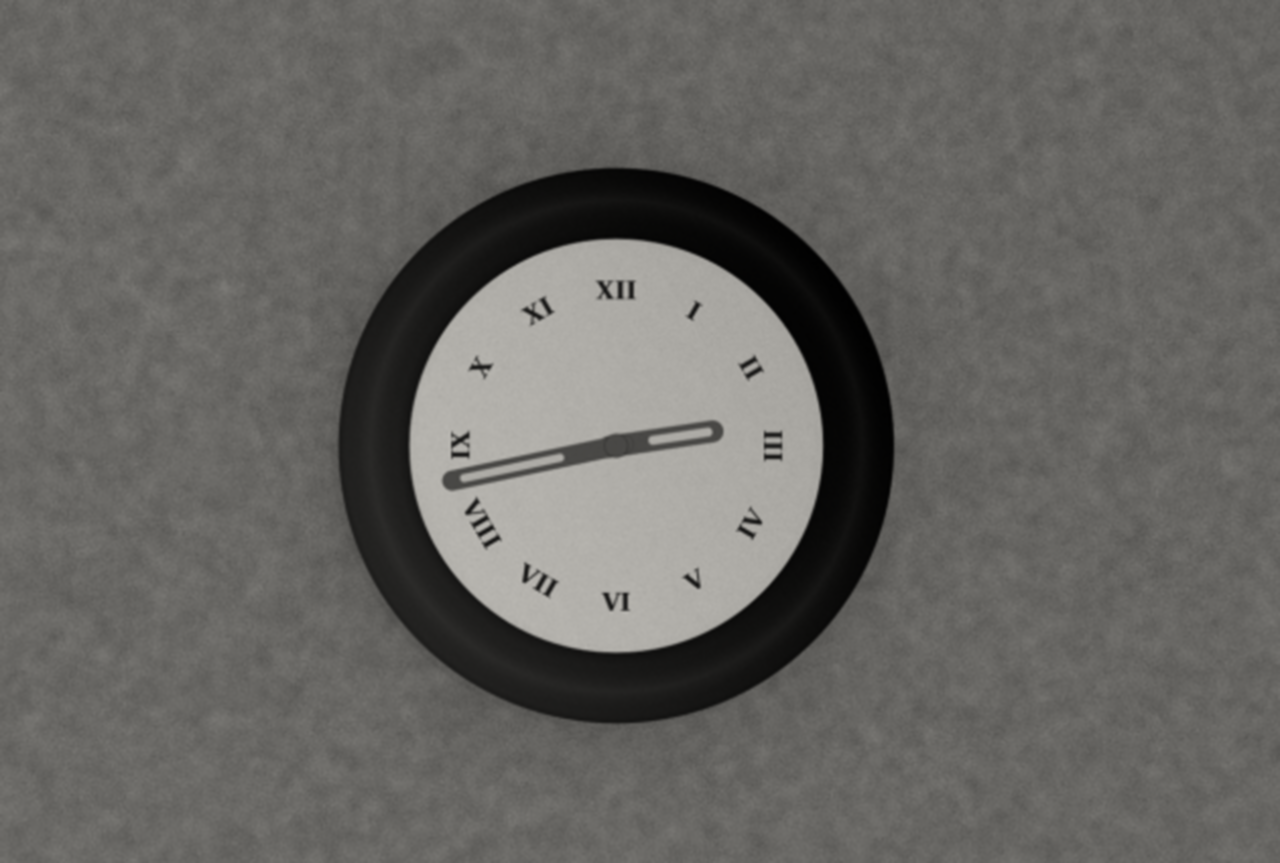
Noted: 2,43
